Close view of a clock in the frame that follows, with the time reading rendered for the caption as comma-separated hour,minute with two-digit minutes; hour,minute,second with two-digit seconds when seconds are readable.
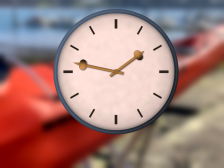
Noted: 1,47
